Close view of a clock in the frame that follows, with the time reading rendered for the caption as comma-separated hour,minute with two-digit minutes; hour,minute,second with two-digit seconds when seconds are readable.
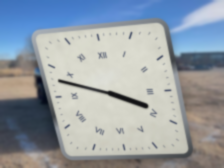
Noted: 3,48
